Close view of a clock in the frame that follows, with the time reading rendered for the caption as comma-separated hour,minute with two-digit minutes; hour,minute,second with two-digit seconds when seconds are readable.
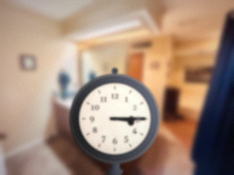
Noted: 3,15
